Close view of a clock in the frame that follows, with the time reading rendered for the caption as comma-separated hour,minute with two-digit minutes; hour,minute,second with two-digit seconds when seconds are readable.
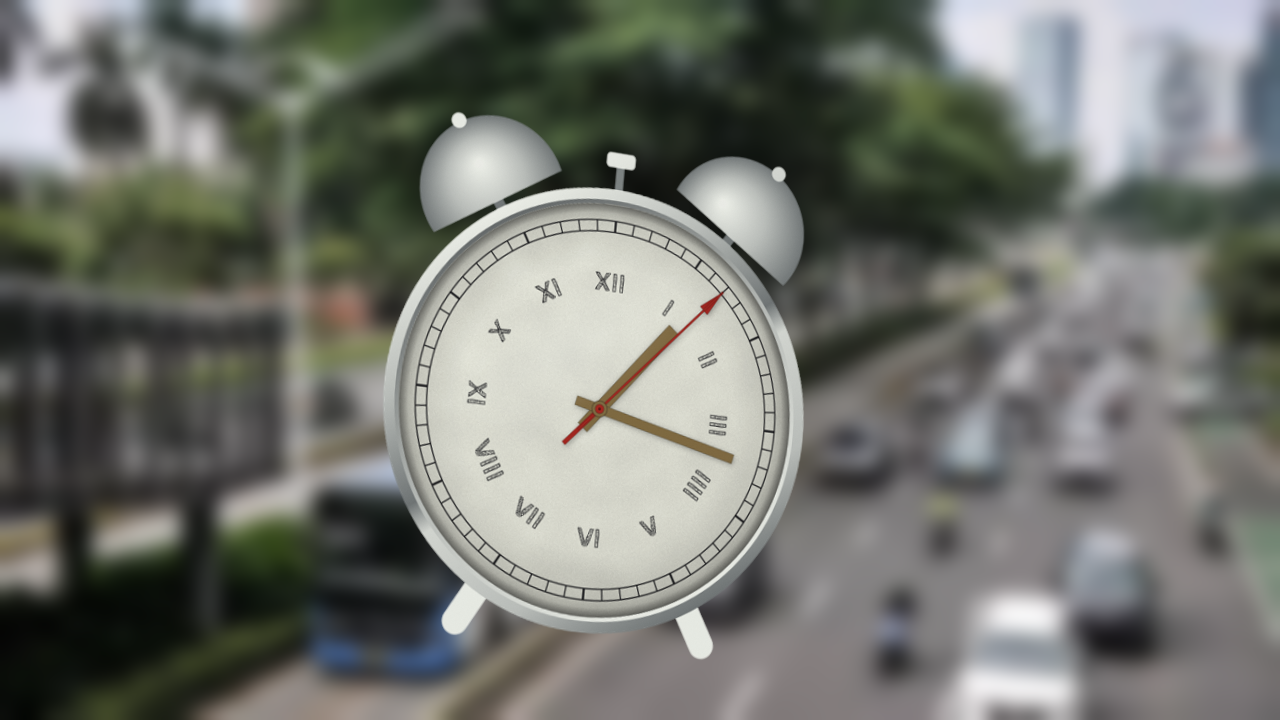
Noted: 1,17,07
